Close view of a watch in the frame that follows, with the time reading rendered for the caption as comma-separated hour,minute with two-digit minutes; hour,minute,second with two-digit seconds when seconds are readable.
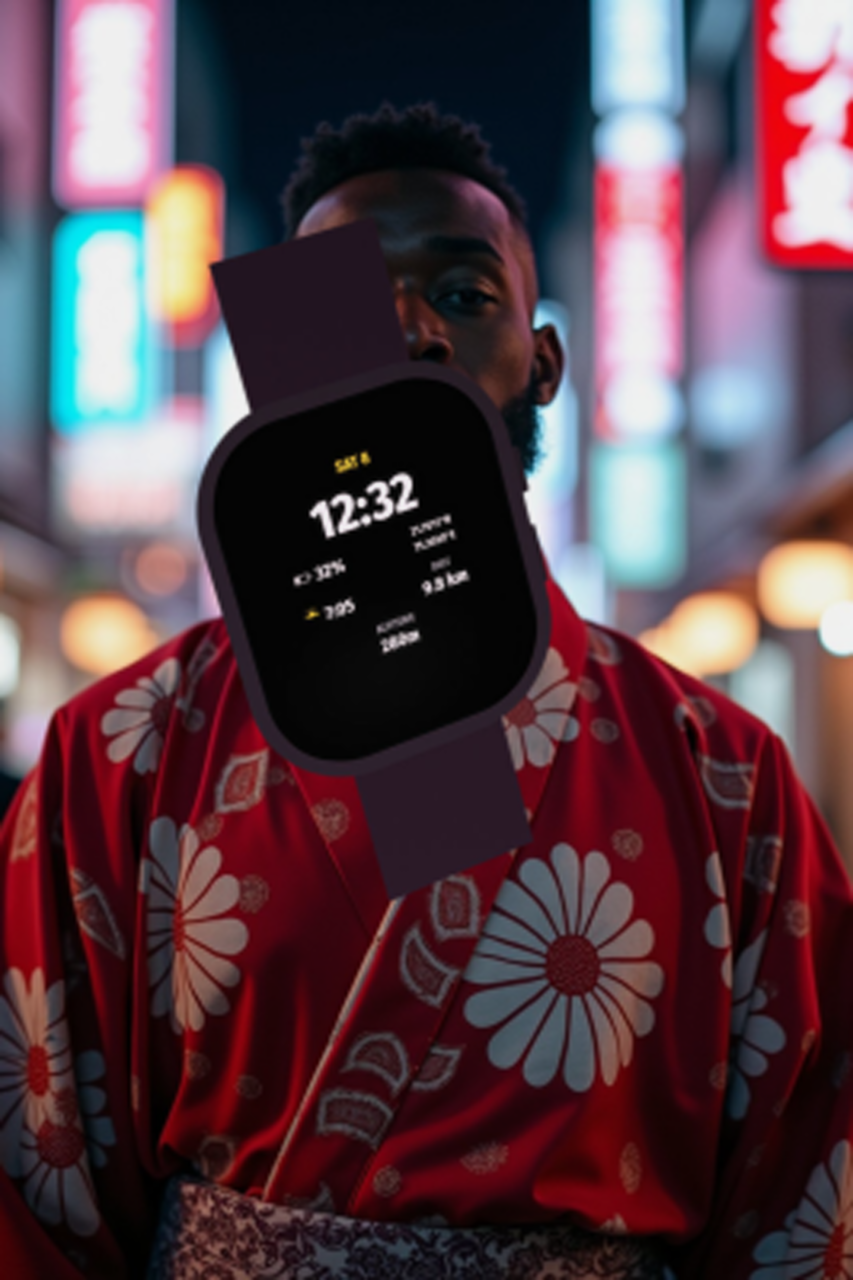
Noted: 12,32
